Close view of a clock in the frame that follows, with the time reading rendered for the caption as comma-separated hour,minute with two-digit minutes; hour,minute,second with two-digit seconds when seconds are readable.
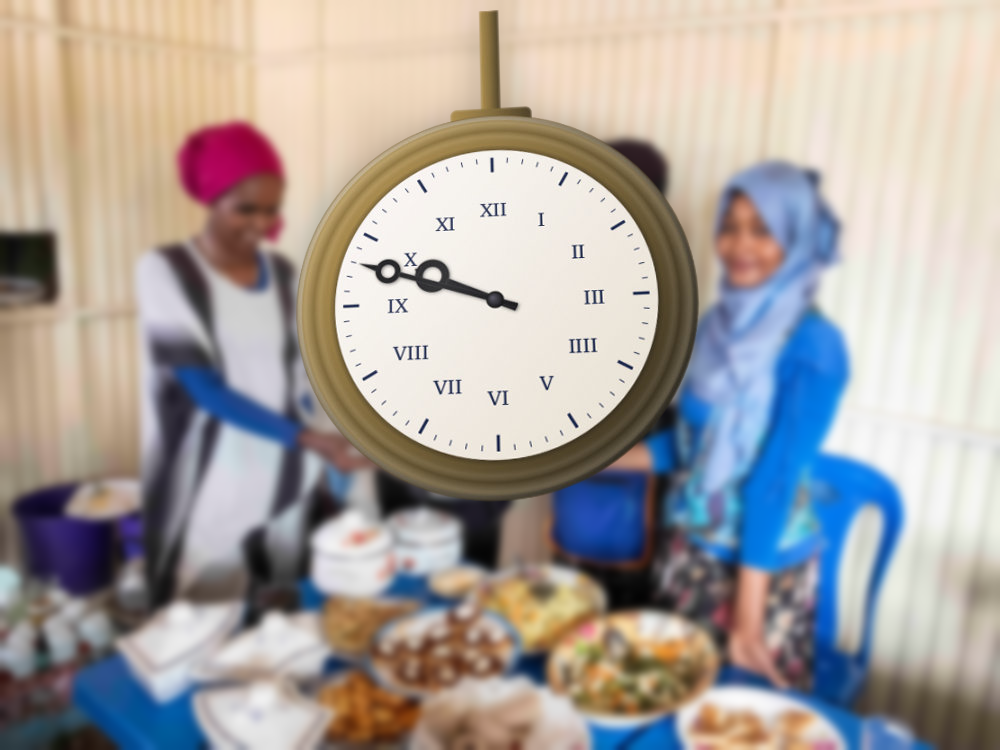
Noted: 9,48
